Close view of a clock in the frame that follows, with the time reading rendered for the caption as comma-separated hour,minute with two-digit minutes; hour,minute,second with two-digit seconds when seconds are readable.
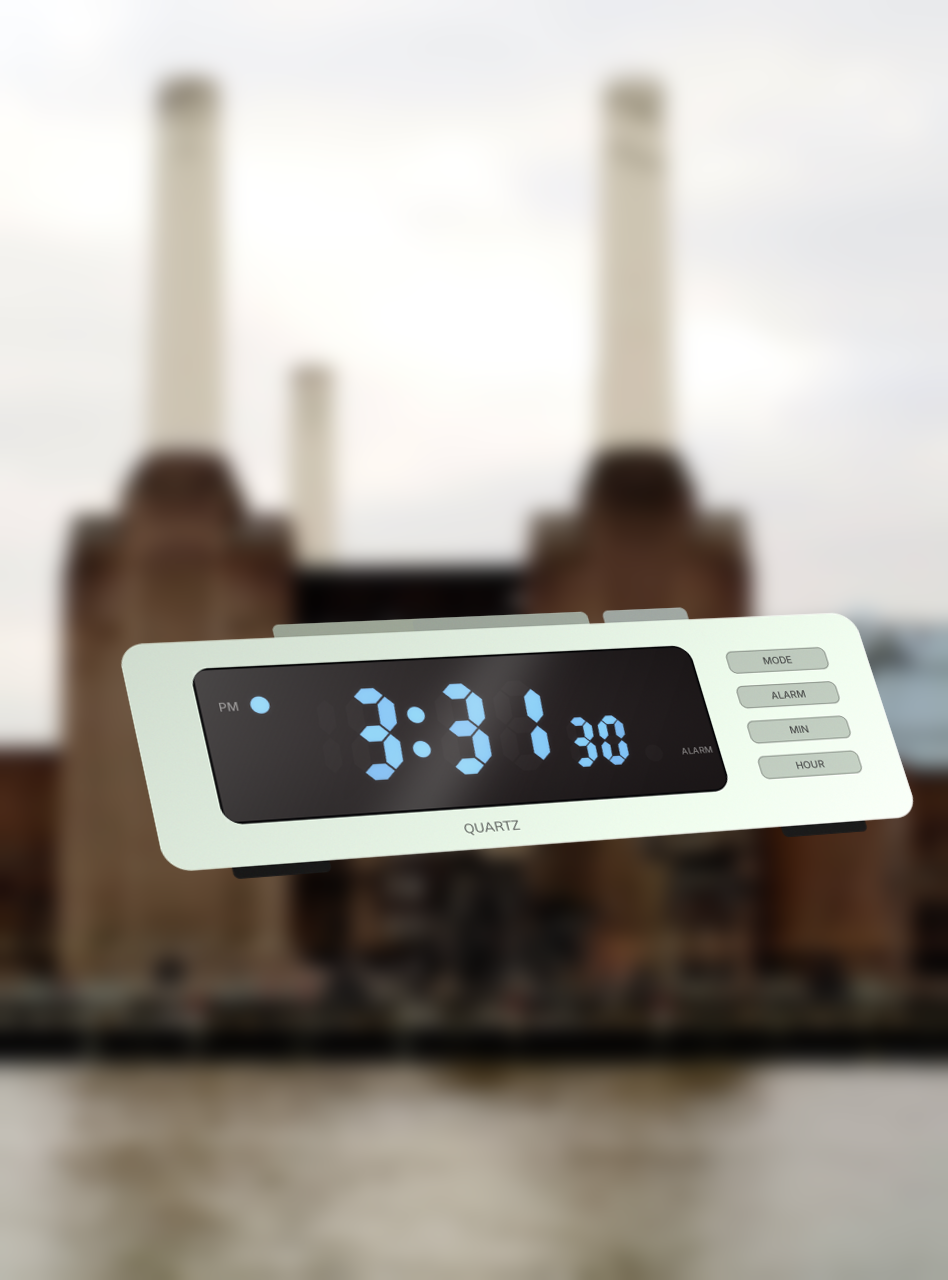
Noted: 3,31,30
